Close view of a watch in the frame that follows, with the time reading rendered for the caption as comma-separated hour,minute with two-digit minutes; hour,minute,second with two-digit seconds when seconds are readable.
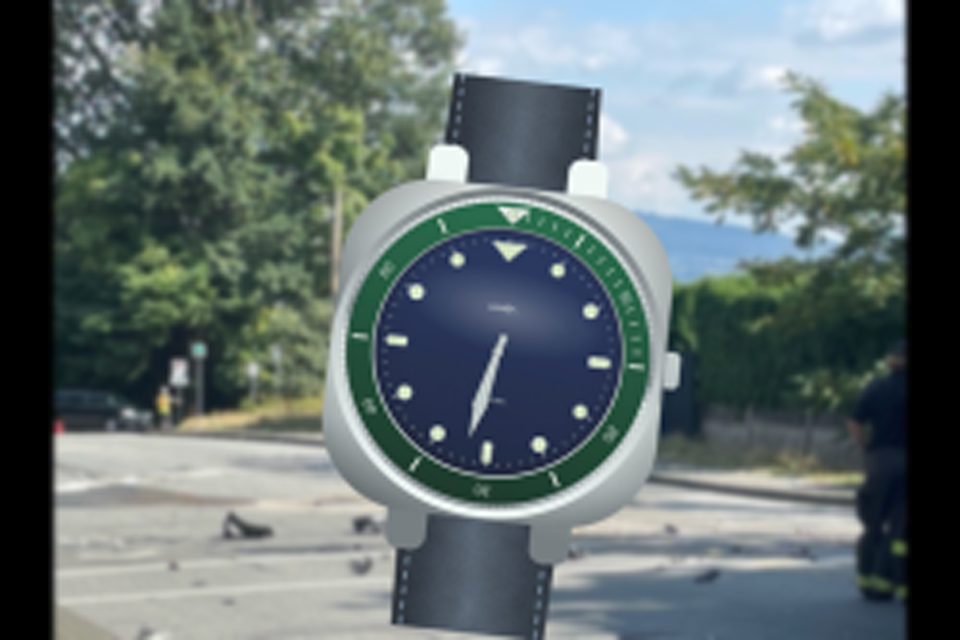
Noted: 6,32
